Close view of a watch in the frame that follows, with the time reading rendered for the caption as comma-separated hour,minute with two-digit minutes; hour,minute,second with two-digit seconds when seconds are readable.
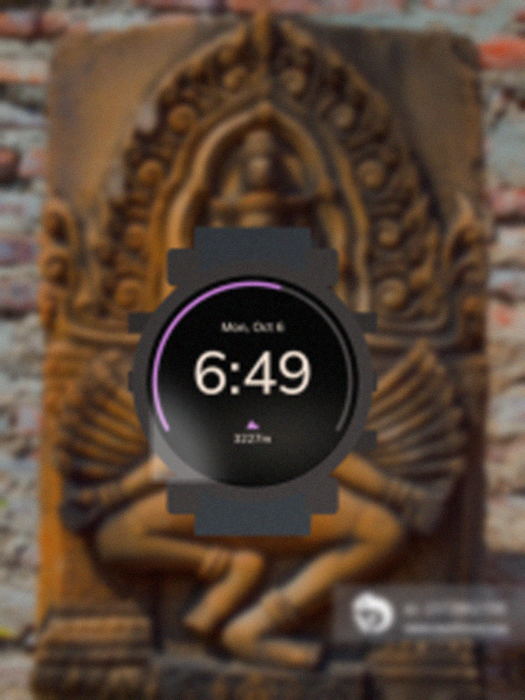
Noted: 6,49
